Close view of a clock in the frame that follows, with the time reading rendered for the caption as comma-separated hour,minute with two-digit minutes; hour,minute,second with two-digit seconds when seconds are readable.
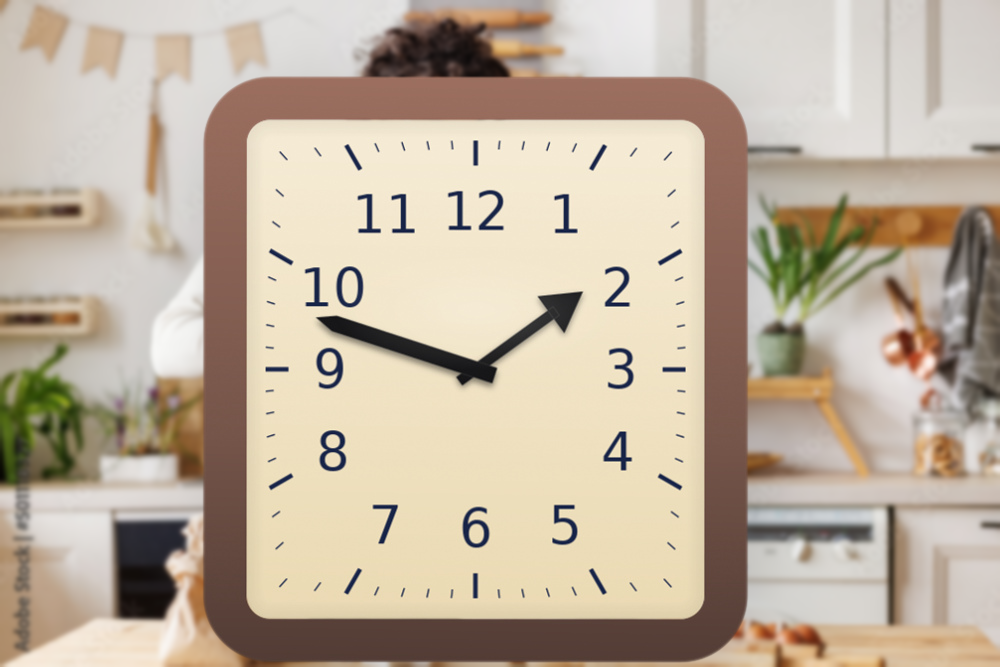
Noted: 1,48
